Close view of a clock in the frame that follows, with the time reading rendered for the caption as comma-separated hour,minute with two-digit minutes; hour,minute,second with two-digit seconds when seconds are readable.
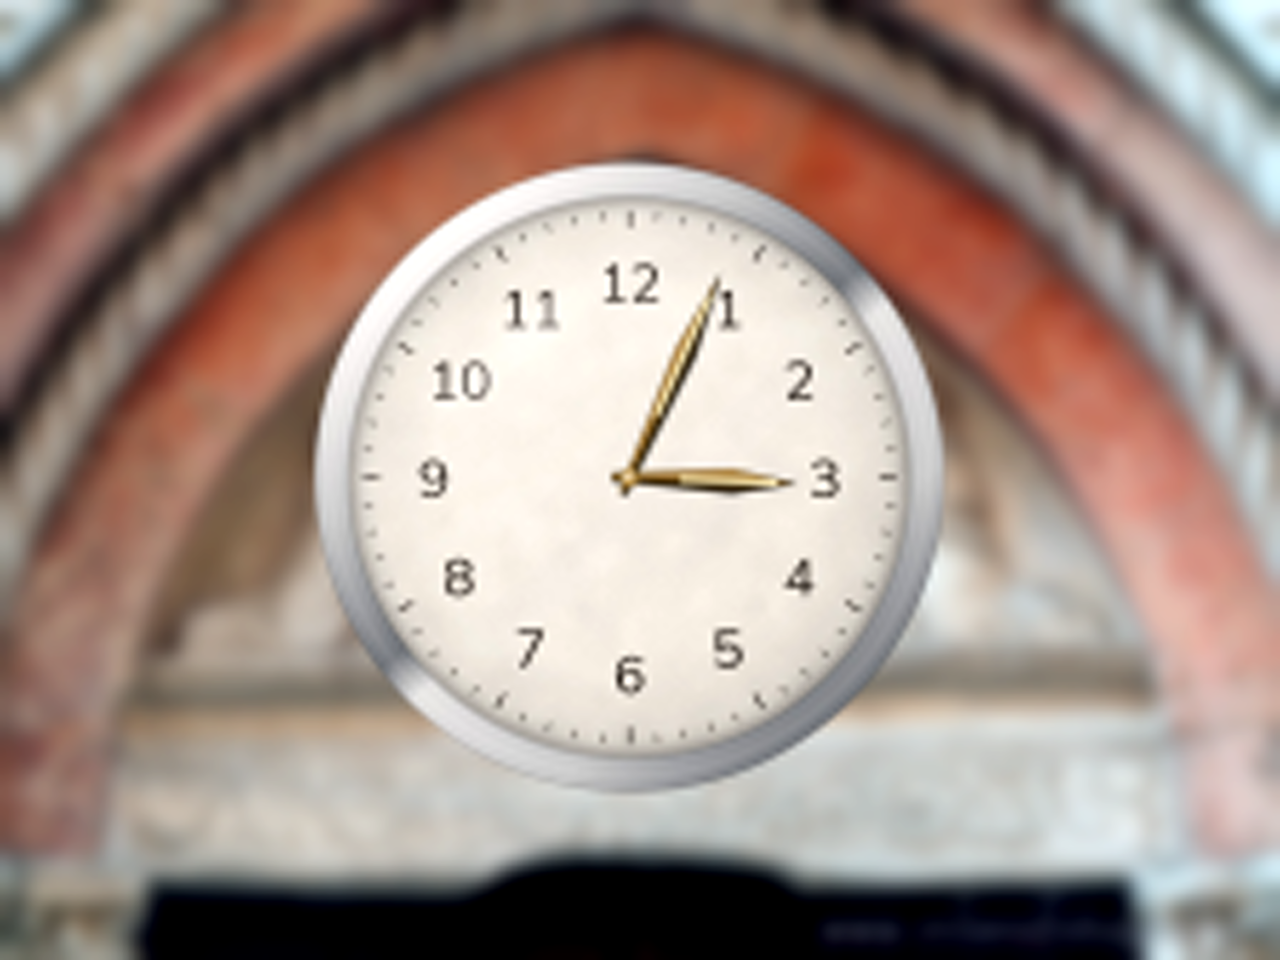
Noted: 3,04
